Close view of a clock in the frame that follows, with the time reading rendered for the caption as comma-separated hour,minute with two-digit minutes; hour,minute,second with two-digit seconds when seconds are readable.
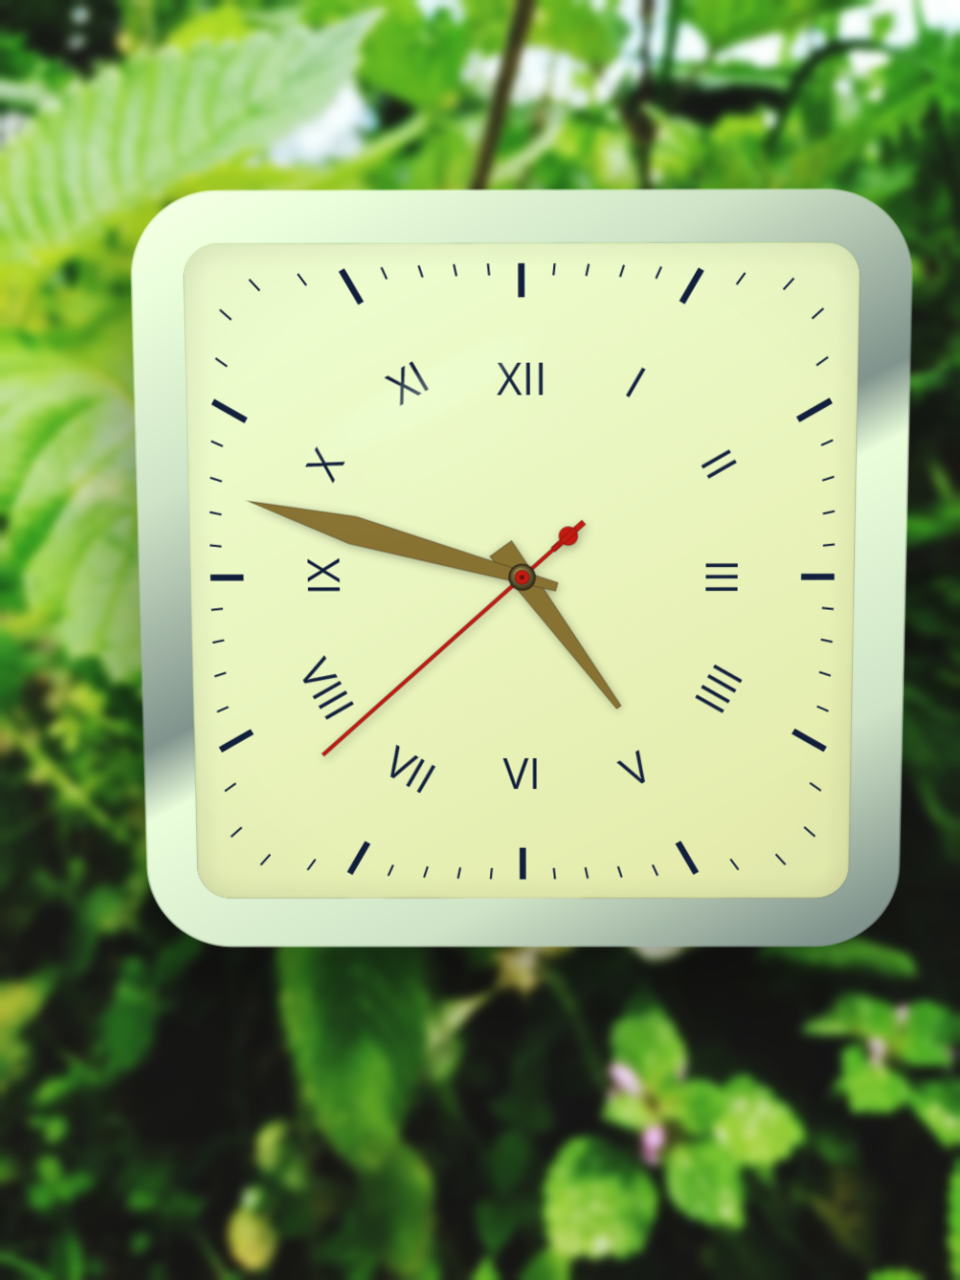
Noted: 4,47,38
